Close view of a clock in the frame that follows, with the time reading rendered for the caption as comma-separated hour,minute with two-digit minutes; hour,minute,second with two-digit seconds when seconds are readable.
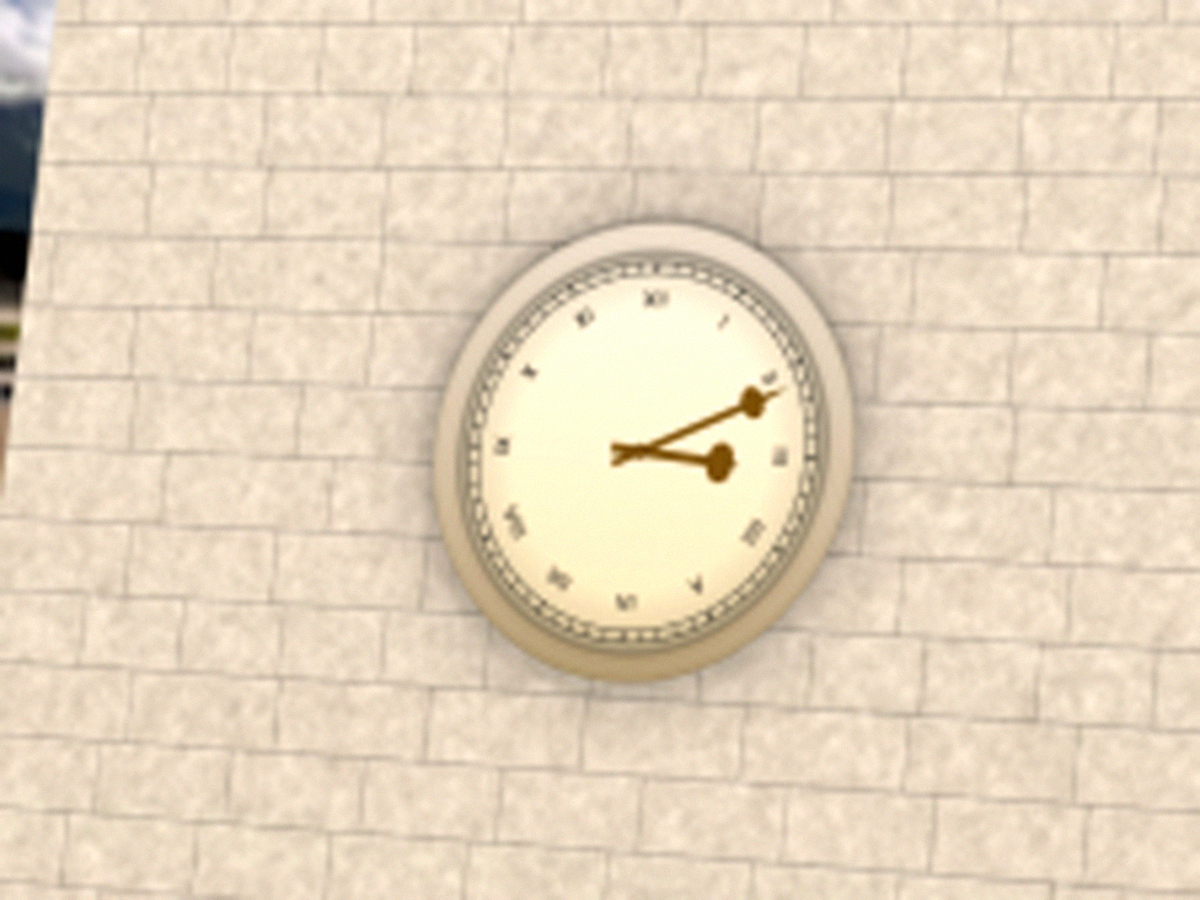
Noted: 3,11
